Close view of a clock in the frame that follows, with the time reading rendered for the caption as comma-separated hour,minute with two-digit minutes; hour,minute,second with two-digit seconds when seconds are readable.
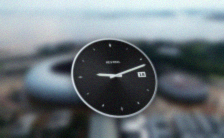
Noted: 9,12
